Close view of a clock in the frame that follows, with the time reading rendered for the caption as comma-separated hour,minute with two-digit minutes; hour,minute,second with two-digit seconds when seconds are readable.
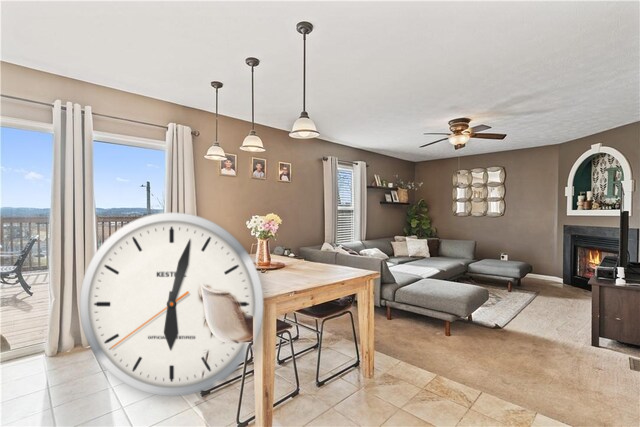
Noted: 6,02,39
